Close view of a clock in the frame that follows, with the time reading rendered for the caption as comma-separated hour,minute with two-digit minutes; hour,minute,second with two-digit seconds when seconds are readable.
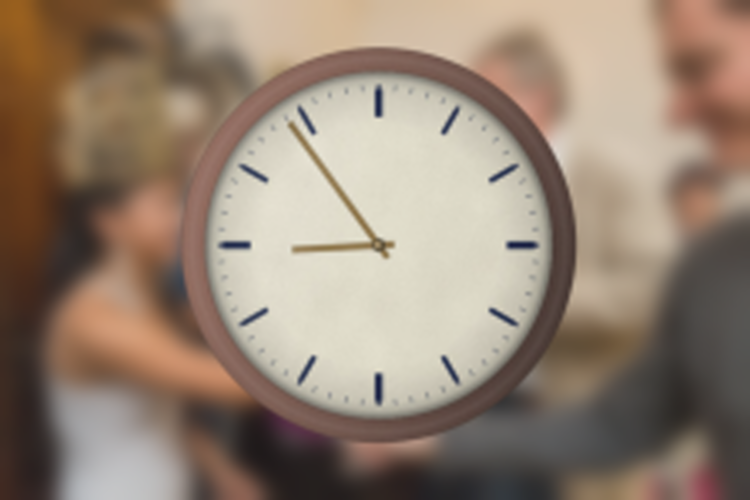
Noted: 8,54
